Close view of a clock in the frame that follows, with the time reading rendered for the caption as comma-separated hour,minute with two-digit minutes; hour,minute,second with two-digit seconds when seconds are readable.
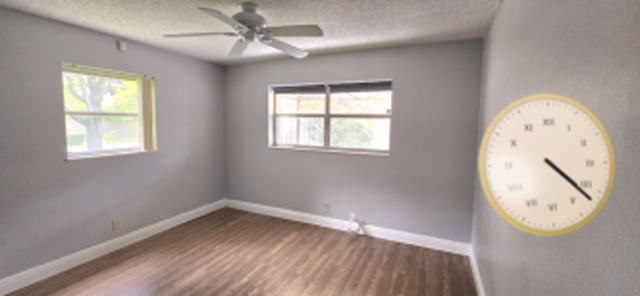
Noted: 4,22
